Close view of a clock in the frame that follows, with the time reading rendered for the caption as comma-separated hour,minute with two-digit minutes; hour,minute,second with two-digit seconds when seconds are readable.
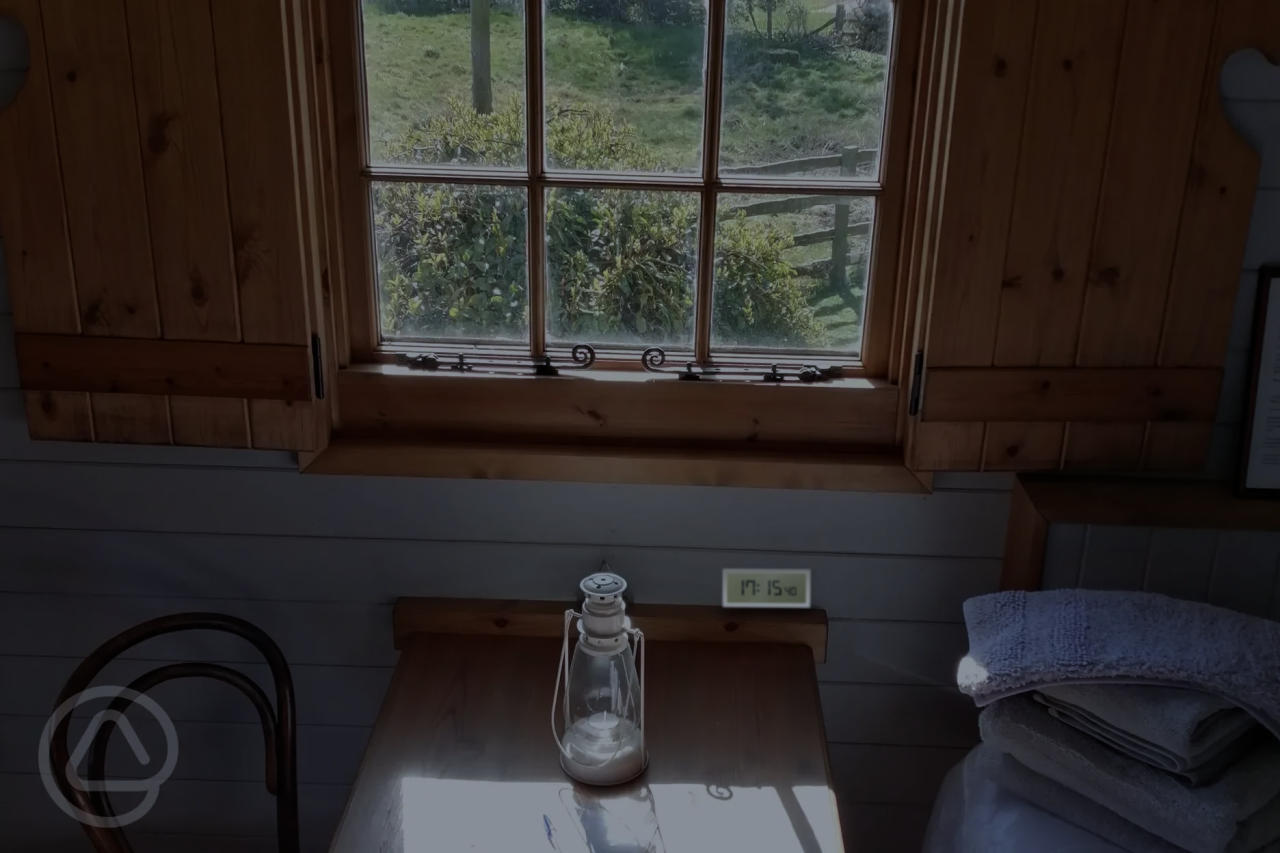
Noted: 17,15
